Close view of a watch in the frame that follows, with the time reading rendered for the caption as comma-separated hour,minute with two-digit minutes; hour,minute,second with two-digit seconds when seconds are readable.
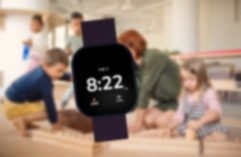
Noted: 8,22
